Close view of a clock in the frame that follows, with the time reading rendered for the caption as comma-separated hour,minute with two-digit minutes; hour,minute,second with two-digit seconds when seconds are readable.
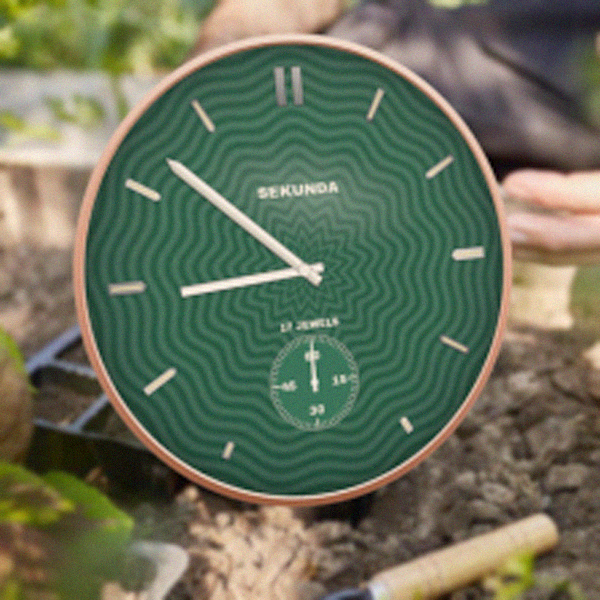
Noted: 8,52
